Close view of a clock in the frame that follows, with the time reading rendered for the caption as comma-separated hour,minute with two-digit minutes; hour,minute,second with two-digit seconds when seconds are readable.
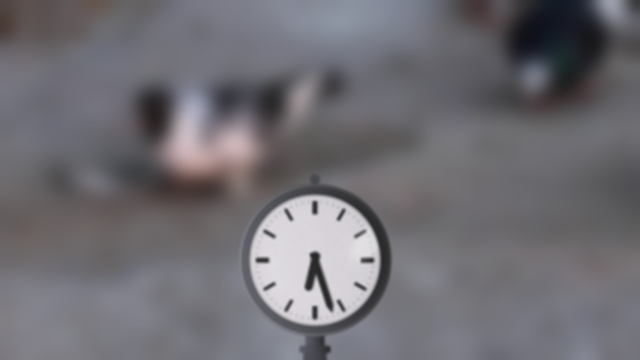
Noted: 6,27
